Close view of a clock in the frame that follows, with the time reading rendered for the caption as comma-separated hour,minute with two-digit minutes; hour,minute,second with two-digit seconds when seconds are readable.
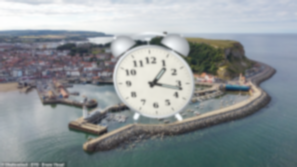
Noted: 1,17
